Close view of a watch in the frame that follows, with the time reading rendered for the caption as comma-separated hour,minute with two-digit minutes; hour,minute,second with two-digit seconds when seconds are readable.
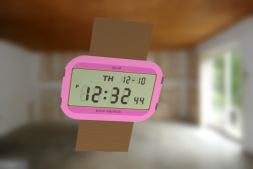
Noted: 12,32,44
